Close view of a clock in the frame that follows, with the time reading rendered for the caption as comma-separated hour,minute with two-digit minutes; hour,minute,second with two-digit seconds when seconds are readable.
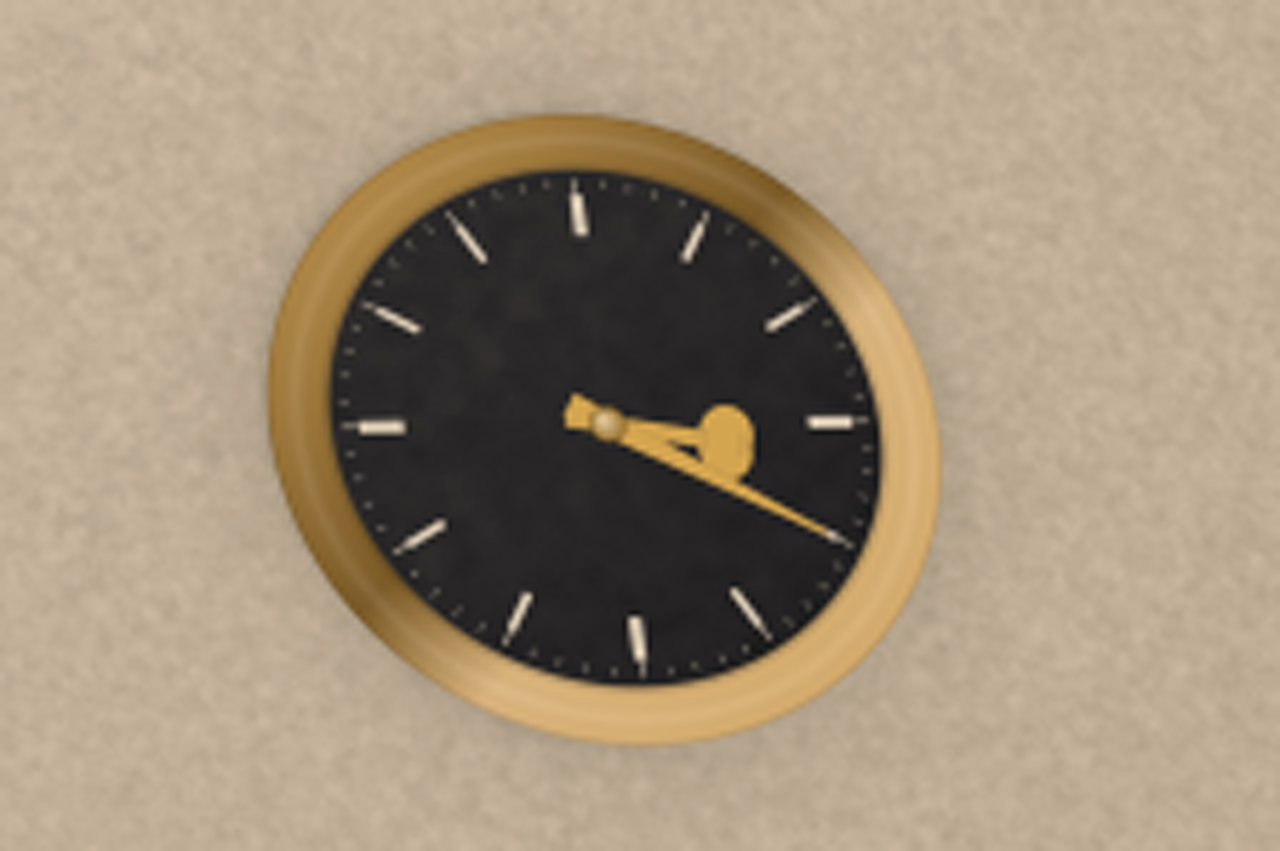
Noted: 3,20
